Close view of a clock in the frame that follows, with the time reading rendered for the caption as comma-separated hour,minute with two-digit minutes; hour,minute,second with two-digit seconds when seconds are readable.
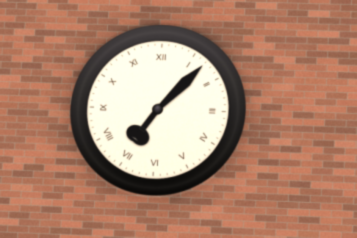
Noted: 7,07
